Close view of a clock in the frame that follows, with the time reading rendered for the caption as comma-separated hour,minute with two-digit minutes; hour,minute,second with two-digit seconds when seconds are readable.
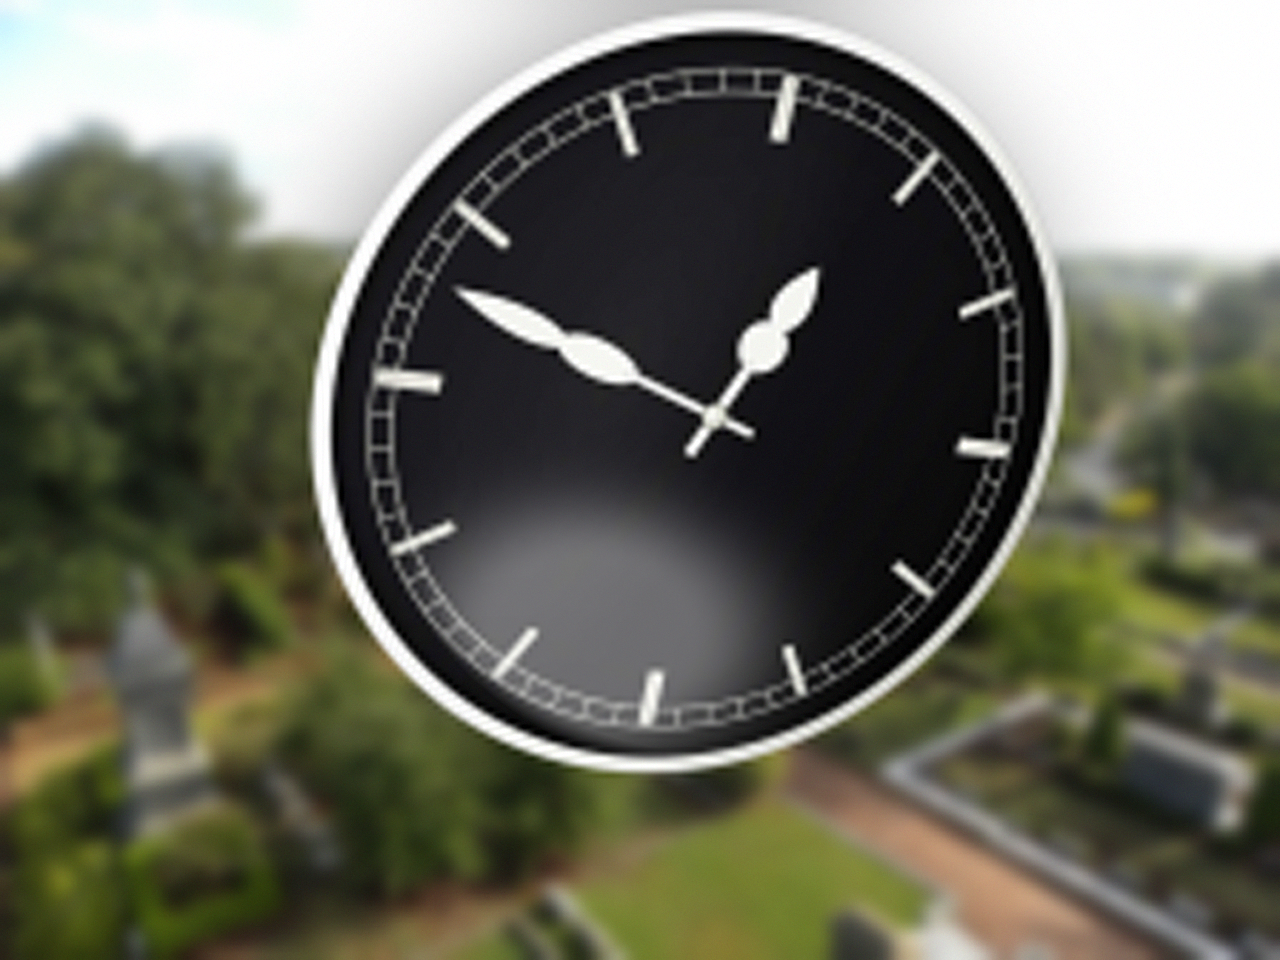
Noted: 12,48
